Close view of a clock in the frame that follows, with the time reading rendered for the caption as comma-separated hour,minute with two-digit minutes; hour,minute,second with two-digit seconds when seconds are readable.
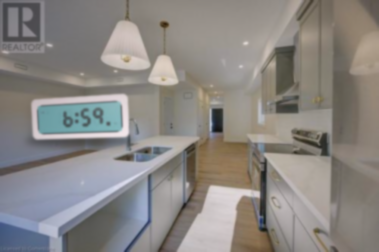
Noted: 6,59
